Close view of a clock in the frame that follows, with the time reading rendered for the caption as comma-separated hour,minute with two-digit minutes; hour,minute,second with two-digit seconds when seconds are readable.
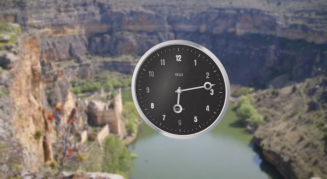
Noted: 6,13
